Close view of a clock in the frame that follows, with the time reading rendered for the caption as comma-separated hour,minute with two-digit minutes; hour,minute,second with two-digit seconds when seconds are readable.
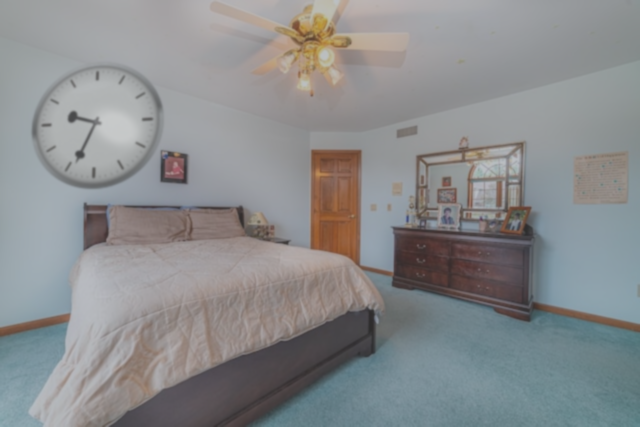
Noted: 9,34
